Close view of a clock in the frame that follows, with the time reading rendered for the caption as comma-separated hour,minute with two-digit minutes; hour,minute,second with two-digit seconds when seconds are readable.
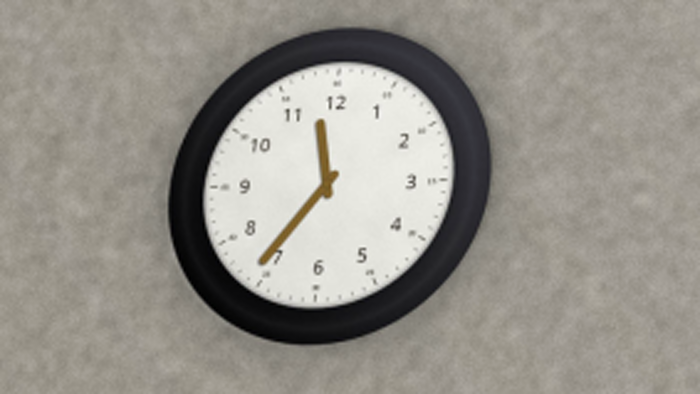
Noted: 11,36
